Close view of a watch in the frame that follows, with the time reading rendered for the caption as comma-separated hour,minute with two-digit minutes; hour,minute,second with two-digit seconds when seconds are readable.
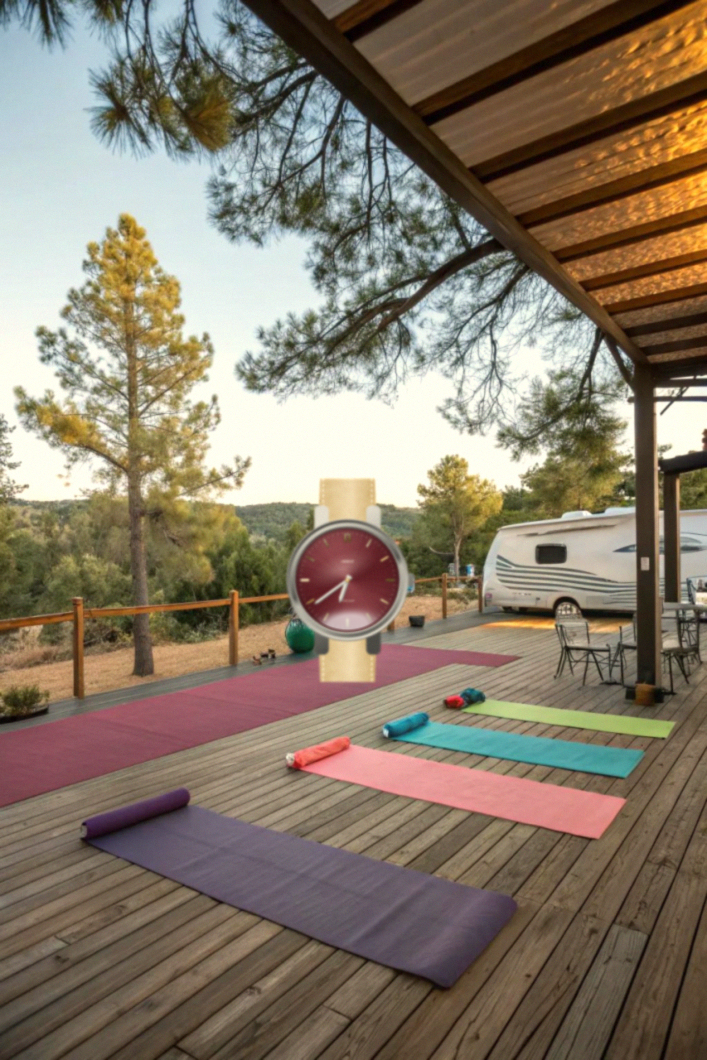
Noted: 6,39
